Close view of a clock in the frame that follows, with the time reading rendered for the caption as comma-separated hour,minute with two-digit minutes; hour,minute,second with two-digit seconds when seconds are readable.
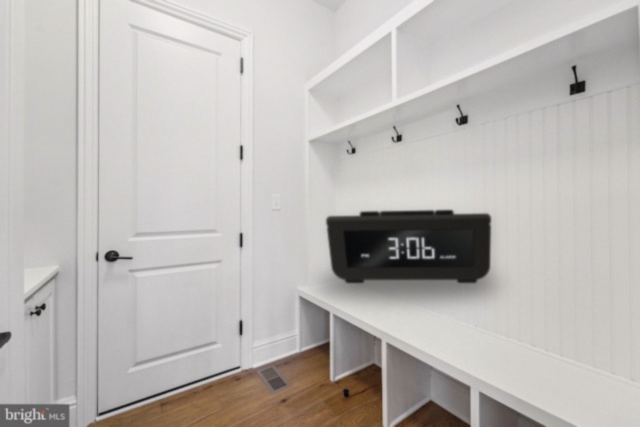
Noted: 3,06
